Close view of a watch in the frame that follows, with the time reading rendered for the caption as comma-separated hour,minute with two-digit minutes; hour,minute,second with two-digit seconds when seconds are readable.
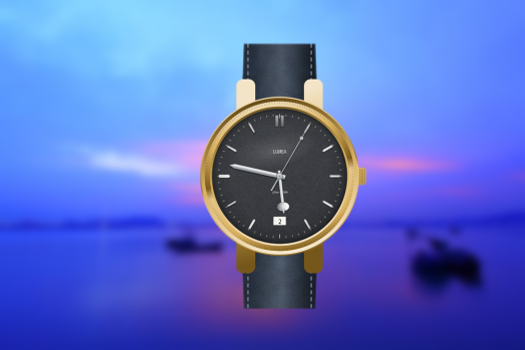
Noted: 5,47,05
